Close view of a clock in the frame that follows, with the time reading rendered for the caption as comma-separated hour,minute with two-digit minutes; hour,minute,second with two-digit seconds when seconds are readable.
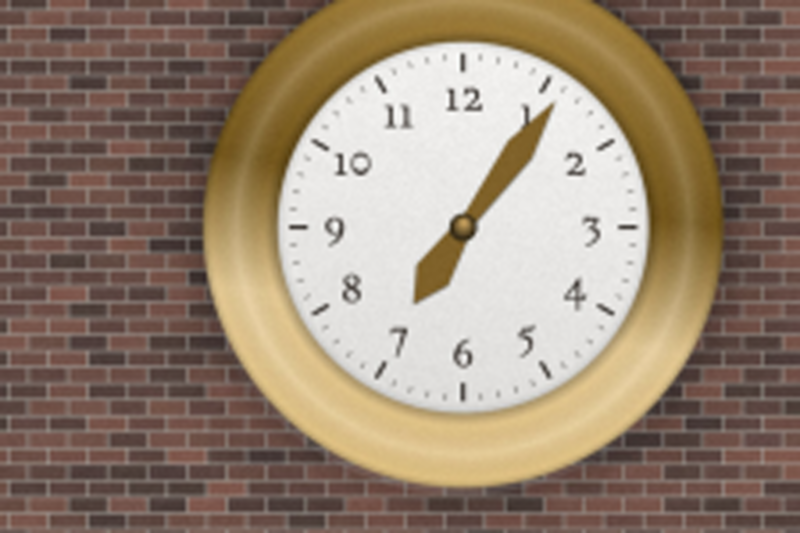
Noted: 7,06
